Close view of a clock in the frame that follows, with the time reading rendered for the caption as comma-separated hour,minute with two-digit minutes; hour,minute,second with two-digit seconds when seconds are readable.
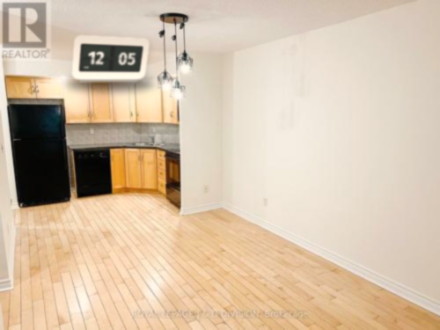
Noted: 12,05
